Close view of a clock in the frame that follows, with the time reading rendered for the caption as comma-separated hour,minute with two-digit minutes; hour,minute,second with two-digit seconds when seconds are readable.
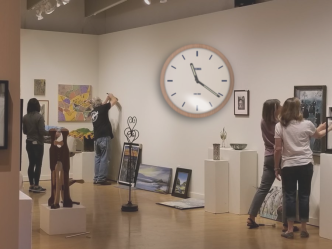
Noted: 11,21
